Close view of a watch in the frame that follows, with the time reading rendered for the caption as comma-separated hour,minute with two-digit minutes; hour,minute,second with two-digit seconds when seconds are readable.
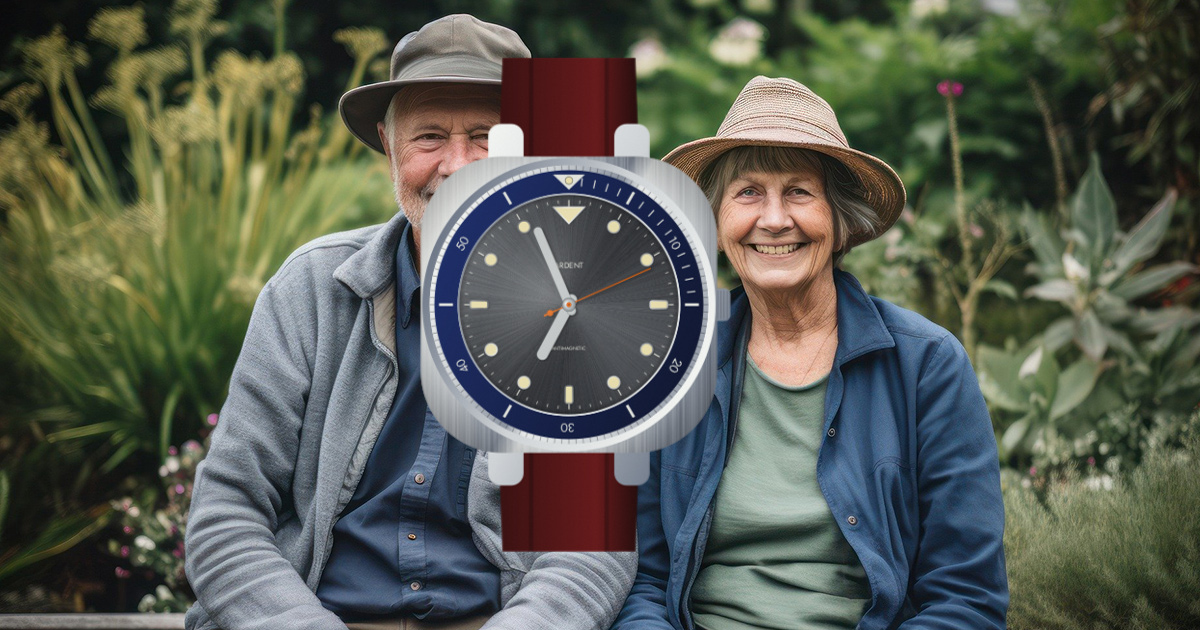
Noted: 6,56,11
